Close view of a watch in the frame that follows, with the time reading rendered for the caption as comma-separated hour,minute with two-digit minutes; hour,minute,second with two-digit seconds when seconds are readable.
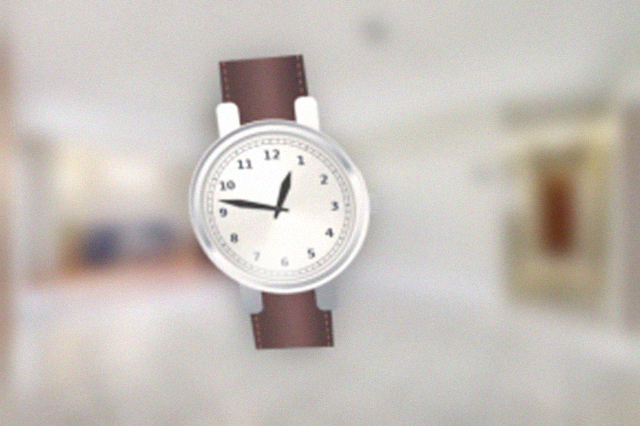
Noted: 12,47
